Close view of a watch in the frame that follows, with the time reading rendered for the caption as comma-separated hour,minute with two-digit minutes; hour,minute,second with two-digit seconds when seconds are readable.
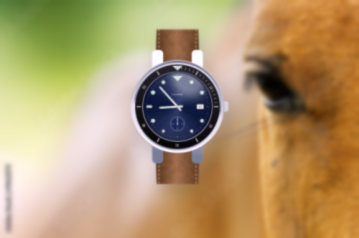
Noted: 8,53
